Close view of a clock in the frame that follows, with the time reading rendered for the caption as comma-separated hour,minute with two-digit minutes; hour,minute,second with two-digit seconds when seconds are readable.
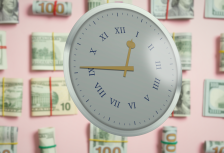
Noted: 12,46
